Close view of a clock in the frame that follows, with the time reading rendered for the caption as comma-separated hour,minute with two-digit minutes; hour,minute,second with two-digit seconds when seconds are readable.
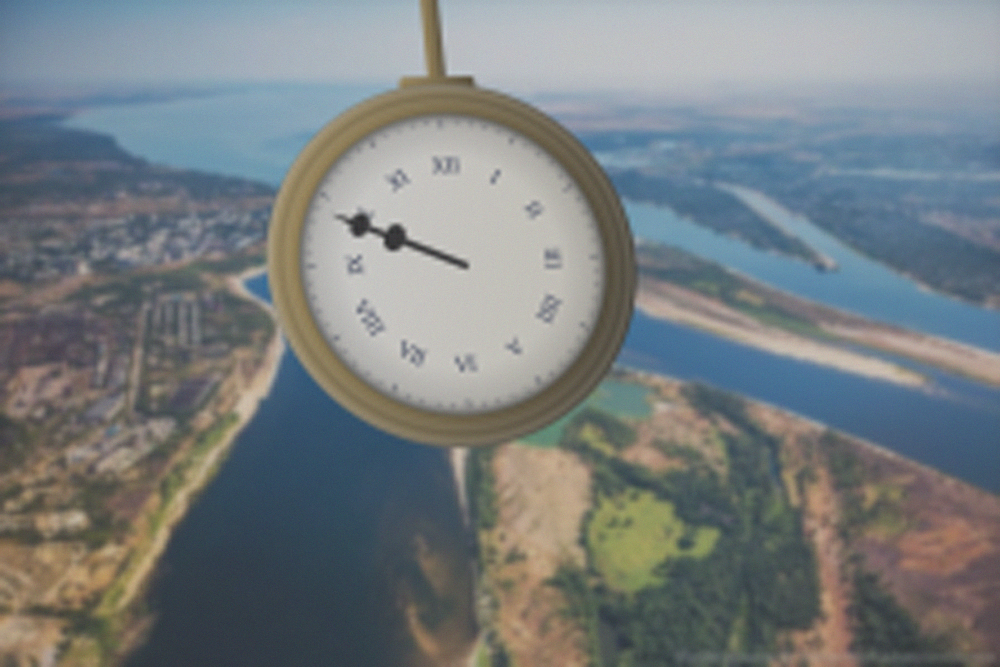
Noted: 9,49
